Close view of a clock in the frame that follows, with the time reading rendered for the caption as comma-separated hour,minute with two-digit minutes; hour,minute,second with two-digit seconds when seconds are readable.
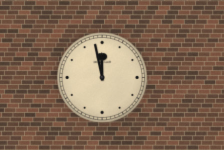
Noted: 11,58
